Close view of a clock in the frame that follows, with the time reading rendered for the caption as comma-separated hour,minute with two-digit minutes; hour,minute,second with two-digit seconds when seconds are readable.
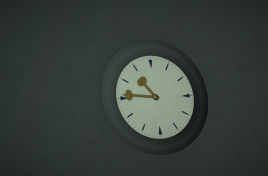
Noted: 10,46
